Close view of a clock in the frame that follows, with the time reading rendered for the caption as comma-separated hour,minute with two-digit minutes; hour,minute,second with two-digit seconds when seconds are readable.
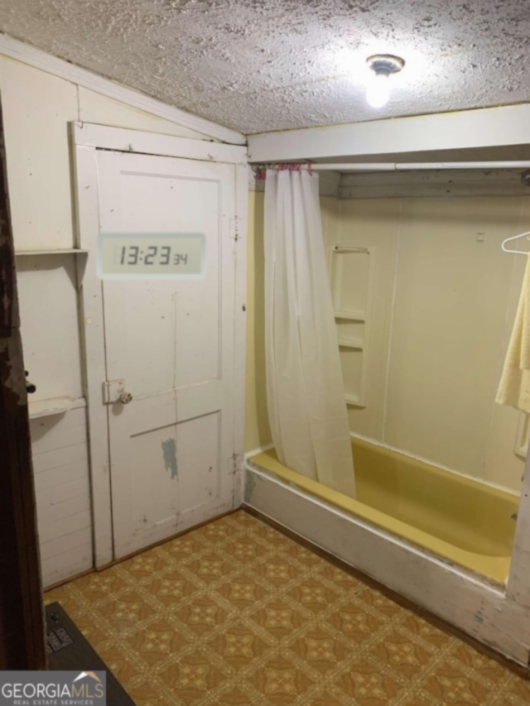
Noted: 13,23
